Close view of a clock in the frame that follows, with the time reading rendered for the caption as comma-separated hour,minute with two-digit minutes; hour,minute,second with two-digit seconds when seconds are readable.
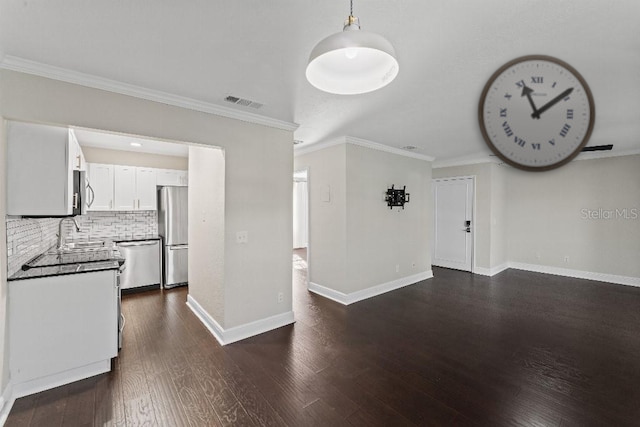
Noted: 11,09
